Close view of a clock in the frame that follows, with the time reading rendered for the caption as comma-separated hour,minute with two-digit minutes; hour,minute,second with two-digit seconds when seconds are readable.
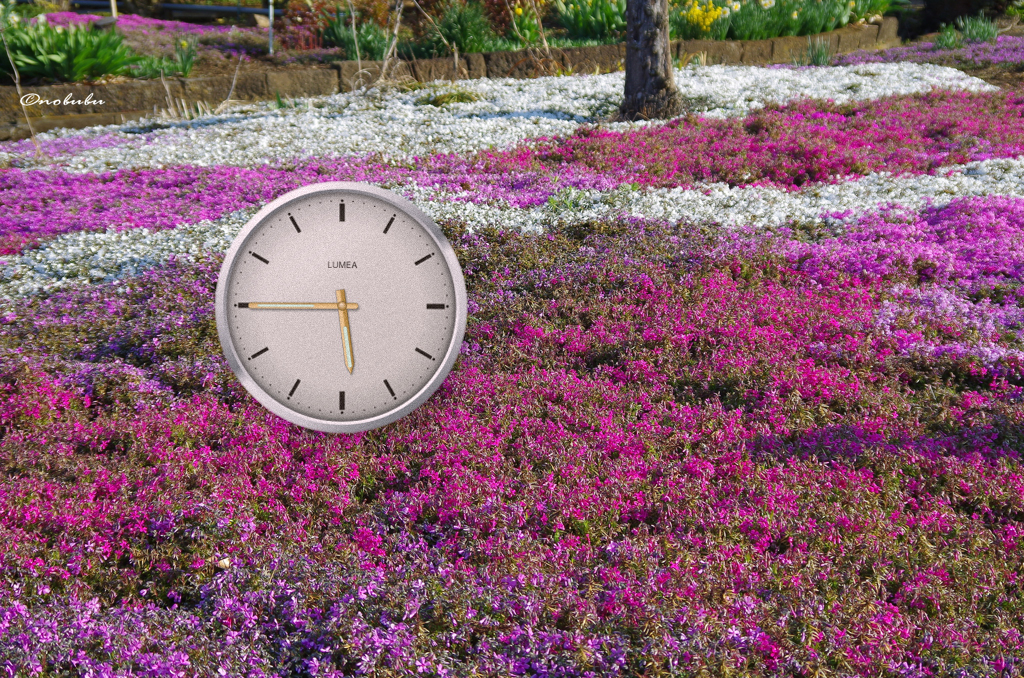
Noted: 5,45
